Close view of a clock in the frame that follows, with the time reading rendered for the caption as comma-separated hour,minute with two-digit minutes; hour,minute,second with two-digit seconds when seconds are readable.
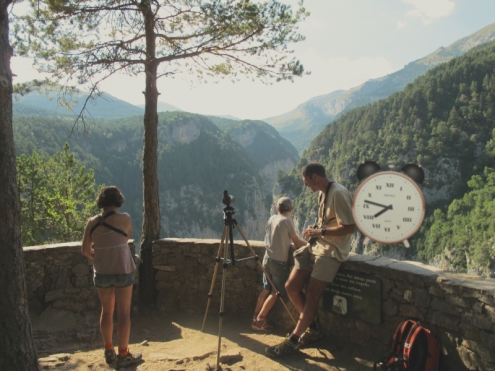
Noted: 7,47
